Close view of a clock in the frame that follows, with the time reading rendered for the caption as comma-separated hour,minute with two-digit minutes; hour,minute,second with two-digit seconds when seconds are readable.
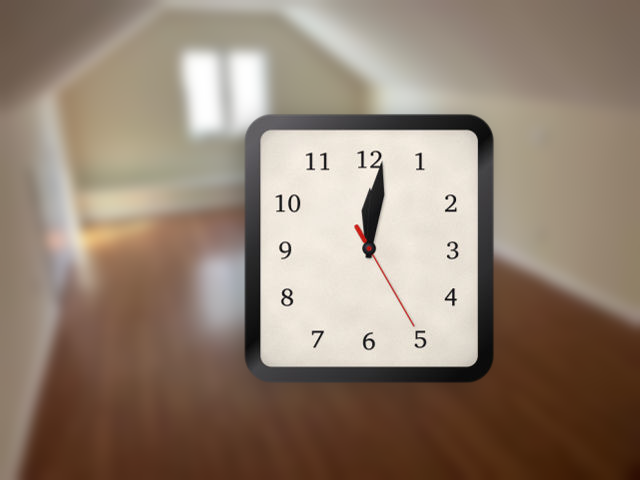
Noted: 12,01,25
